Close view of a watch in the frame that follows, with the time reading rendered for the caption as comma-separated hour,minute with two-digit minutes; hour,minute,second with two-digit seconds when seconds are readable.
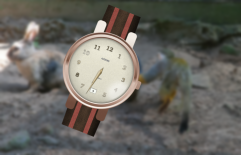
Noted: 6,32
